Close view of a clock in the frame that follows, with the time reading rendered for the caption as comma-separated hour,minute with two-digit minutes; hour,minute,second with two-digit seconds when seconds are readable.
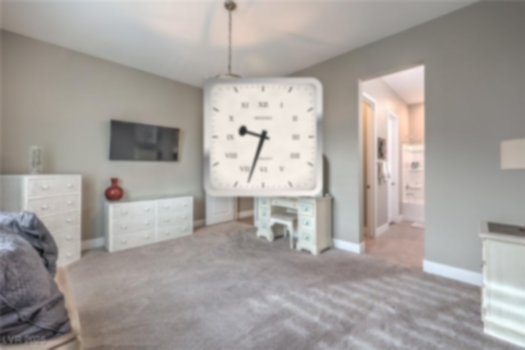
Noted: 9,33
